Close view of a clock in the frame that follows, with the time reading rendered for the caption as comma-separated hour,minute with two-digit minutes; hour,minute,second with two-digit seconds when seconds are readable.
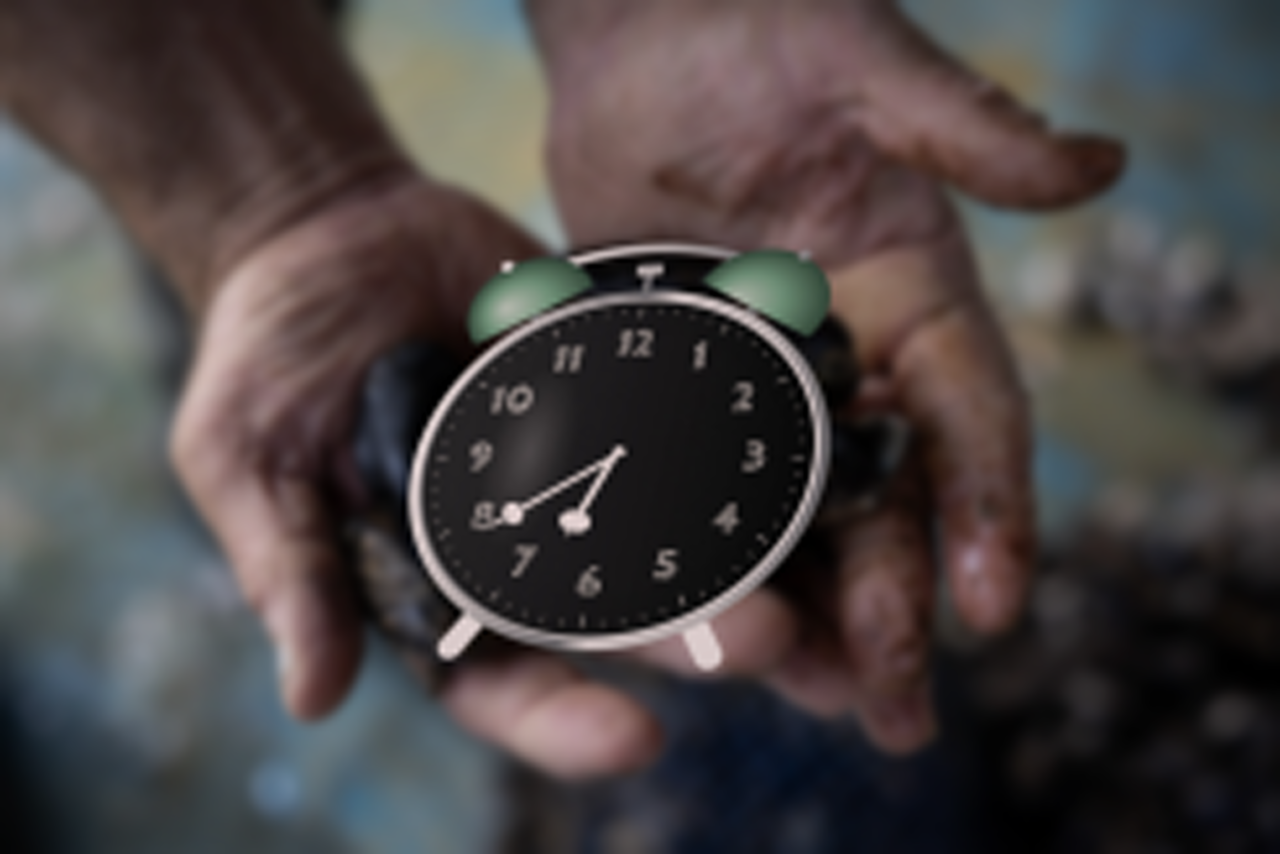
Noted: 6,39
